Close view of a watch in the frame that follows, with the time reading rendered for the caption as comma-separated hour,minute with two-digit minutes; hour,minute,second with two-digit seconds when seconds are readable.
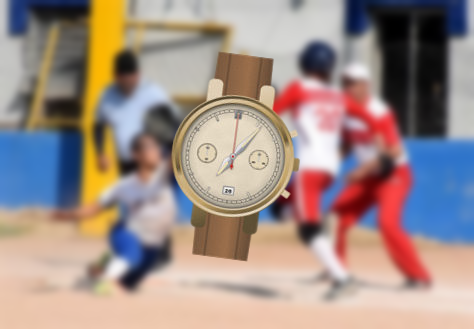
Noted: 7,06
